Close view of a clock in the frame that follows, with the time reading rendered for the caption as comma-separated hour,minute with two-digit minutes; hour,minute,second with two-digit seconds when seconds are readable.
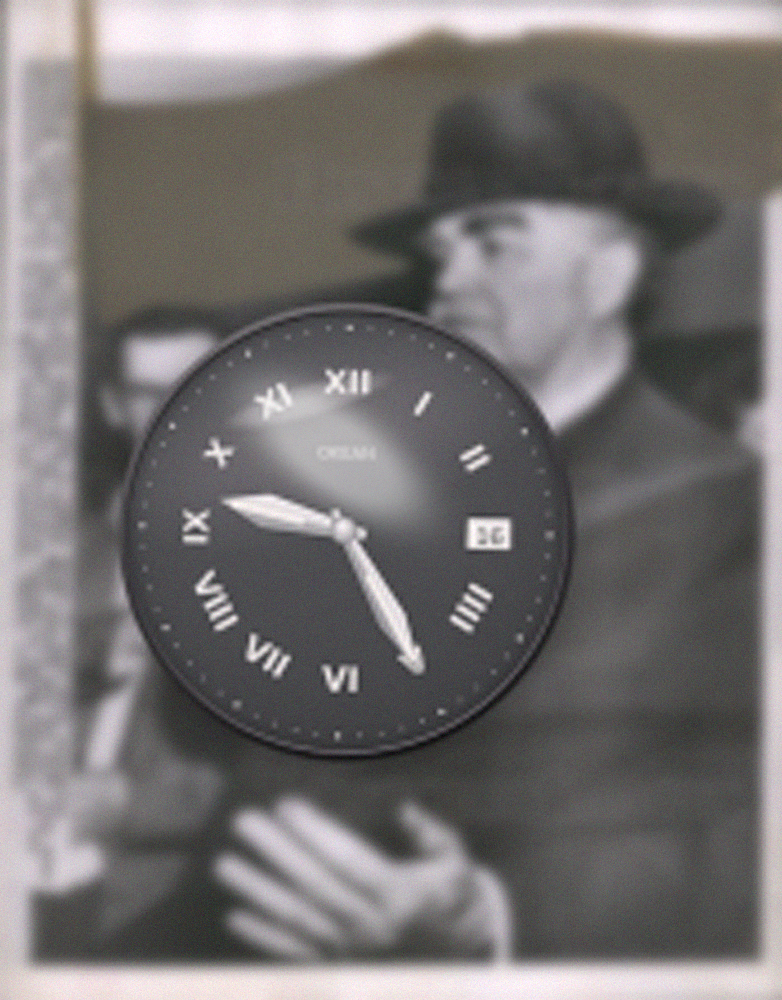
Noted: 9,25
